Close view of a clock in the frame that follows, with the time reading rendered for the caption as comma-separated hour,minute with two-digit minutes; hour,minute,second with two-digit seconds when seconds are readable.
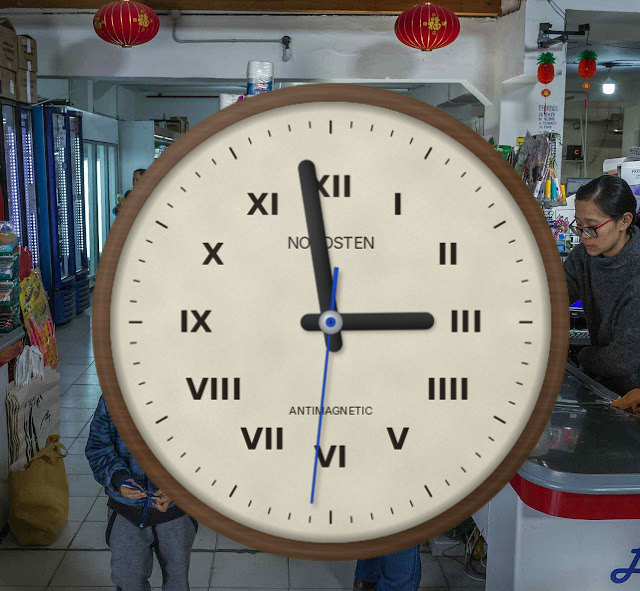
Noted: 2,58,31
